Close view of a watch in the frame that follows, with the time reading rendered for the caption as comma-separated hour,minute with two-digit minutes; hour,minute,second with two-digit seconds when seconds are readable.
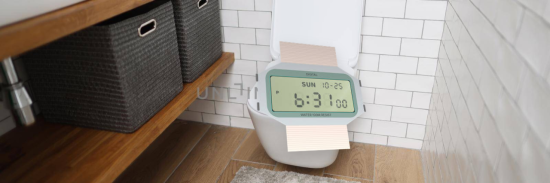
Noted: 6,31,00
